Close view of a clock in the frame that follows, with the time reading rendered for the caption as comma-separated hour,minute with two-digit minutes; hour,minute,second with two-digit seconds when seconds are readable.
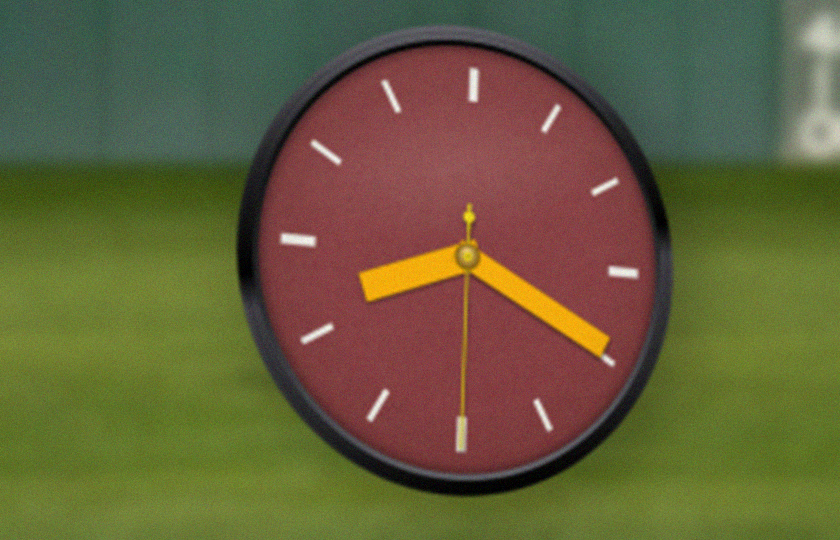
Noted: 8,19,30
